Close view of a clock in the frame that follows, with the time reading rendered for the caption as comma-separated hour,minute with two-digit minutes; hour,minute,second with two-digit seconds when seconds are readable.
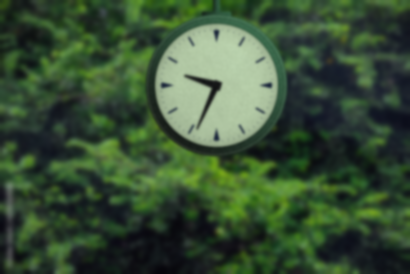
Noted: 9,34
